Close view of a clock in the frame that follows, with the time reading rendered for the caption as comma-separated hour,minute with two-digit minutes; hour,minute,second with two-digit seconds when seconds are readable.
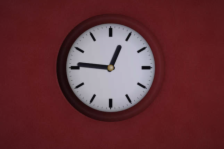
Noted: 12,46
